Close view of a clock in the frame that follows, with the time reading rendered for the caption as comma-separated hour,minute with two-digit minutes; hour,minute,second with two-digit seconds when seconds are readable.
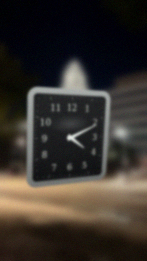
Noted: 4,11
